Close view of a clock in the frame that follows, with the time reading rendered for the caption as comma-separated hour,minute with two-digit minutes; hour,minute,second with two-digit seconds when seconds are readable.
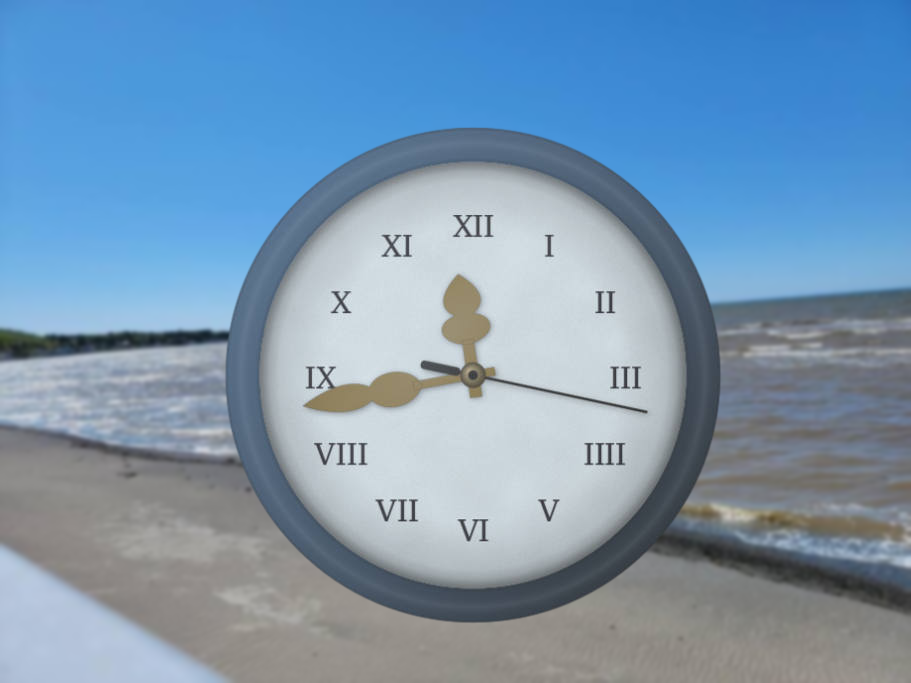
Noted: 11,43,17
